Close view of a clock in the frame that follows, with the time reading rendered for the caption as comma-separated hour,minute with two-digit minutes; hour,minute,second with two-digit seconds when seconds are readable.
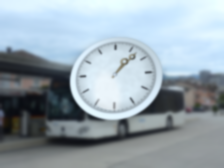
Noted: 1,07
